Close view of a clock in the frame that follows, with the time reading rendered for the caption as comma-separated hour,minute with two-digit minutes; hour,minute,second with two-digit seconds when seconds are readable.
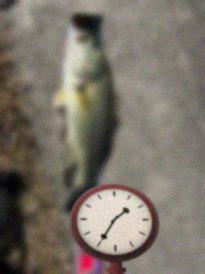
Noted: 1,35
